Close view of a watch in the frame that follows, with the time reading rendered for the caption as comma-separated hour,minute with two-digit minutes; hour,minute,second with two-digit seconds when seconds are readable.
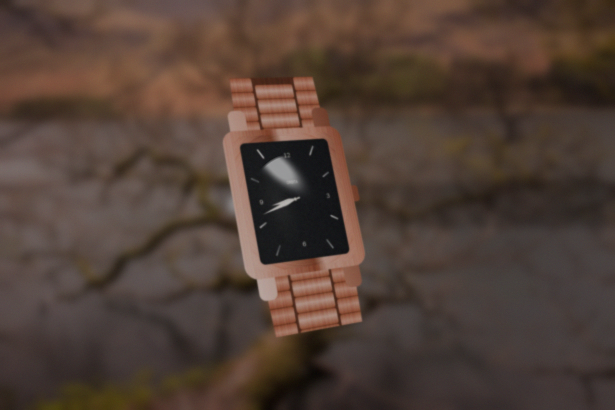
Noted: 8,42
